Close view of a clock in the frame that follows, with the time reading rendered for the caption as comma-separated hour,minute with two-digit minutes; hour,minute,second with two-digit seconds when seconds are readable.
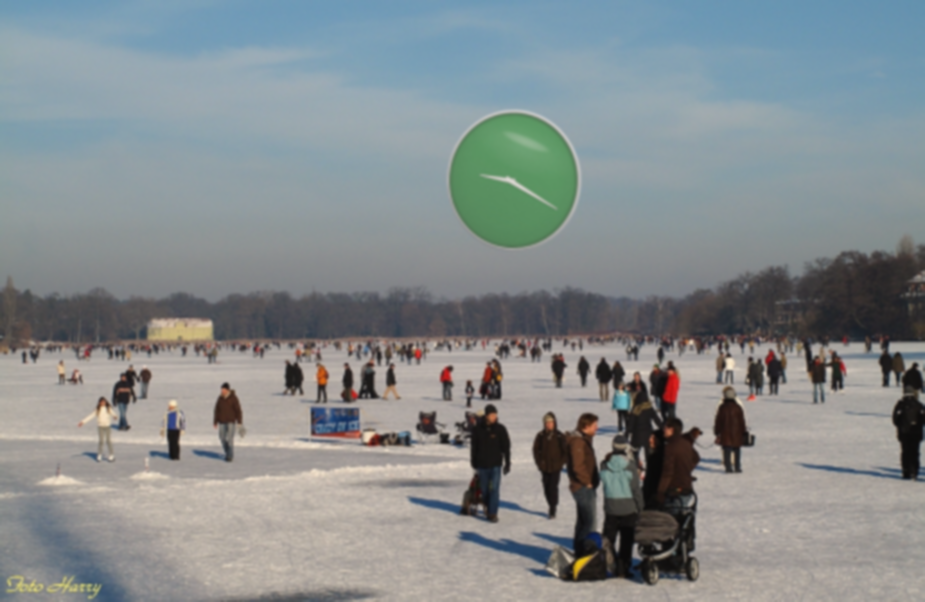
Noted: 9,20
